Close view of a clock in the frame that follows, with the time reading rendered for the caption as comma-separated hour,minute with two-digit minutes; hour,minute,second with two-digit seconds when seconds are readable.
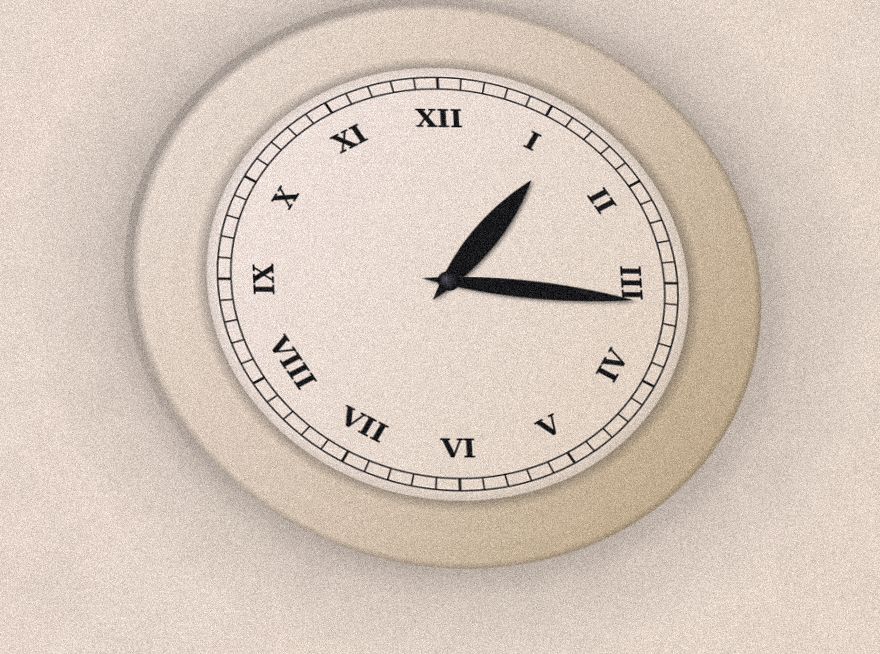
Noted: 1,16
